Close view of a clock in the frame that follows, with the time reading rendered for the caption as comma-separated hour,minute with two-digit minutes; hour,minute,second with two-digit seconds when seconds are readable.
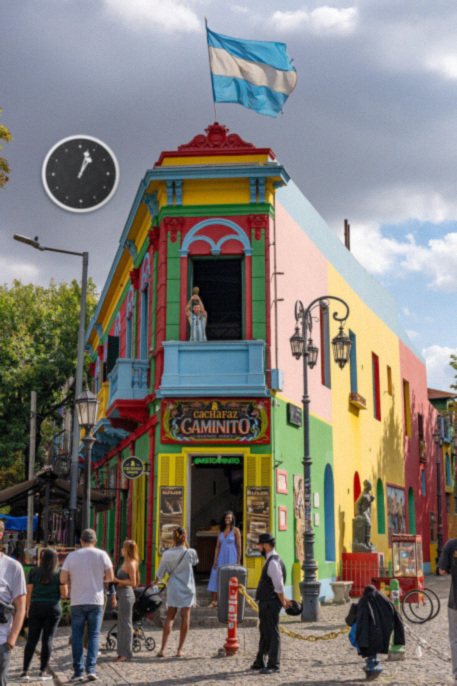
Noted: 1,03
